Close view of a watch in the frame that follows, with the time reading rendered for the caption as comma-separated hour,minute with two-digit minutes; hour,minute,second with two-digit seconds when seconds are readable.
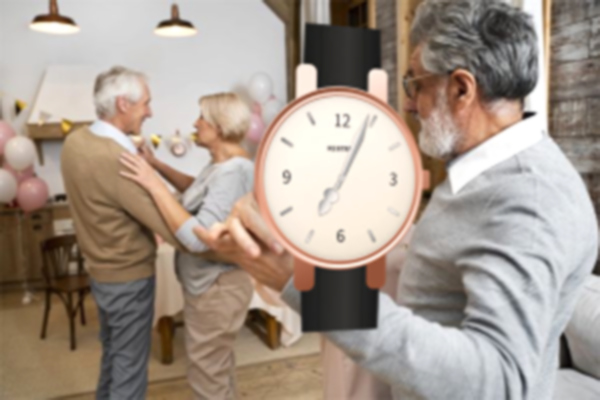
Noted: 7,04
